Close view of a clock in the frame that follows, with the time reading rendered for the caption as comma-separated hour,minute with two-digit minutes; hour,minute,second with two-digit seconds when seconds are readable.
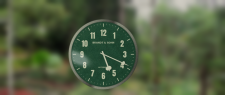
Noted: 5,19
